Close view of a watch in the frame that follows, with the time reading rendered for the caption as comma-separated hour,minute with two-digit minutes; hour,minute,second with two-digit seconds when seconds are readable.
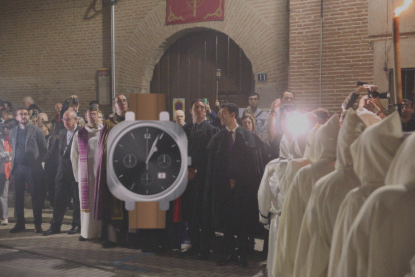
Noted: 1,04
